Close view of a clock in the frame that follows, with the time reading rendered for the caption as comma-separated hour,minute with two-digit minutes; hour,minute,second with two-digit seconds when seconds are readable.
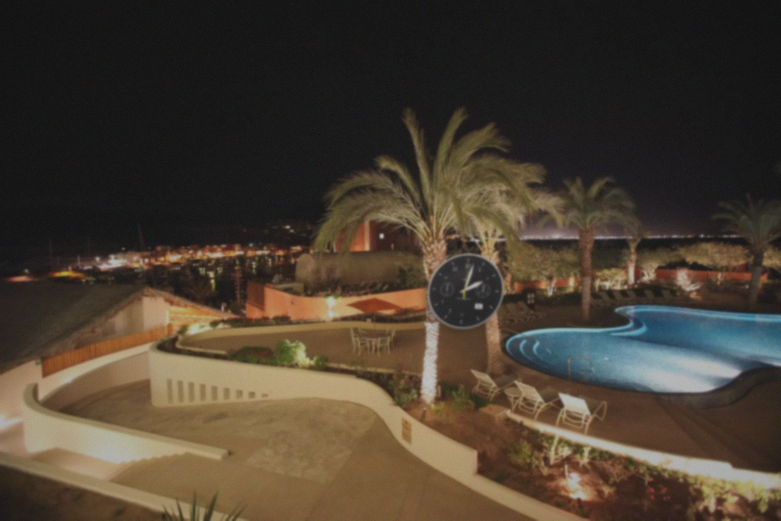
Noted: 2,02
